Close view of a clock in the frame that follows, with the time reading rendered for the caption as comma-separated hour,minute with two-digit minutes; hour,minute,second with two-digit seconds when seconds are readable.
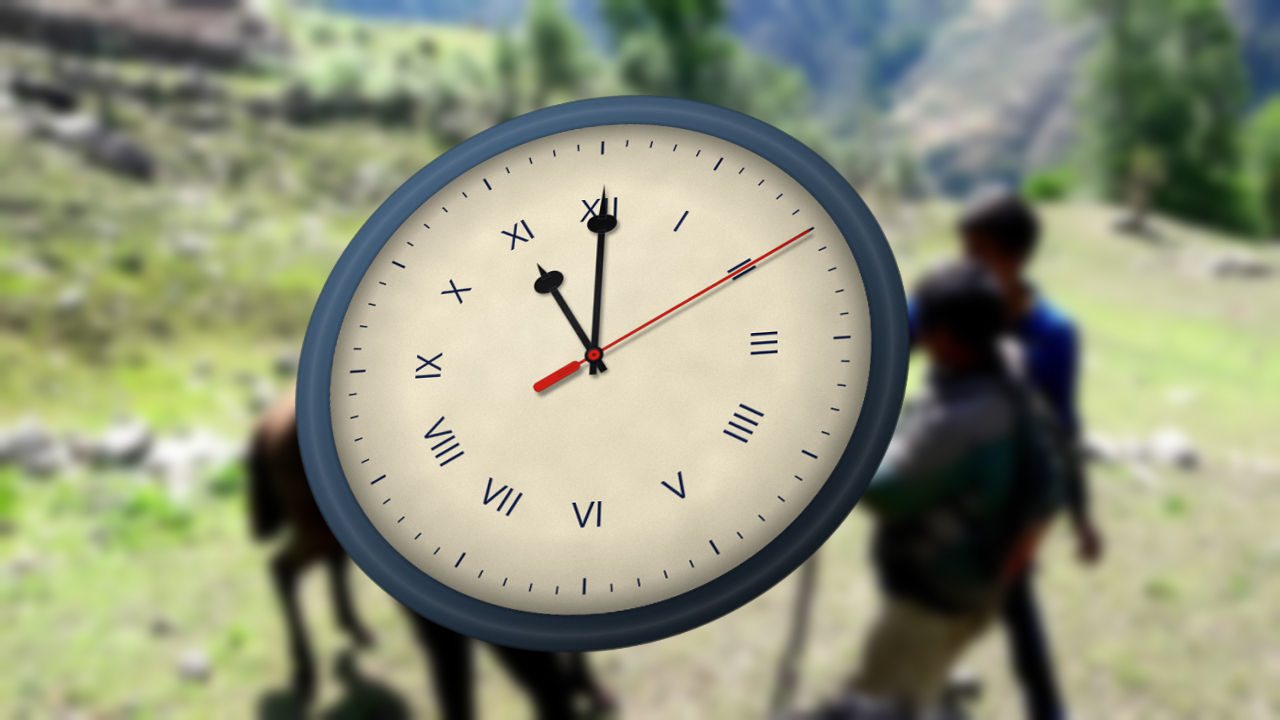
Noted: 11,00,10
